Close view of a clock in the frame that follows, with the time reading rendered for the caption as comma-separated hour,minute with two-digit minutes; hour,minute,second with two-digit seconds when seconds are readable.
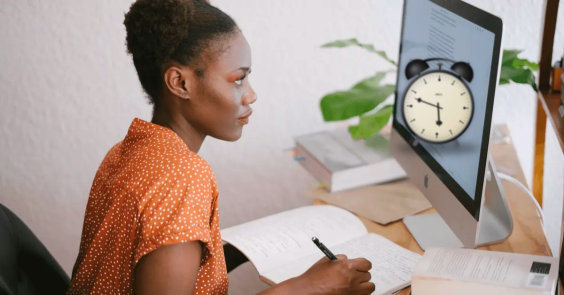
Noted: 5,48
